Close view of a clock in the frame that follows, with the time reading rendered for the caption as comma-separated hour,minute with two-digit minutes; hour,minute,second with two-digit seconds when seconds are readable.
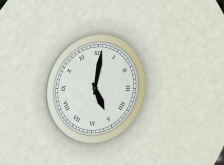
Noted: 5,01
